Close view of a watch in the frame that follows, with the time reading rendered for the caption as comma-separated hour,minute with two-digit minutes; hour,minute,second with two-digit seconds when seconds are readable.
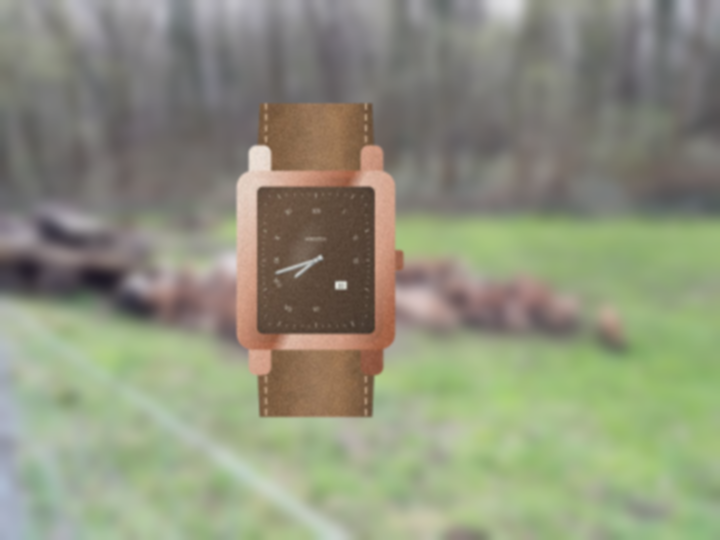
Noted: 7,42
